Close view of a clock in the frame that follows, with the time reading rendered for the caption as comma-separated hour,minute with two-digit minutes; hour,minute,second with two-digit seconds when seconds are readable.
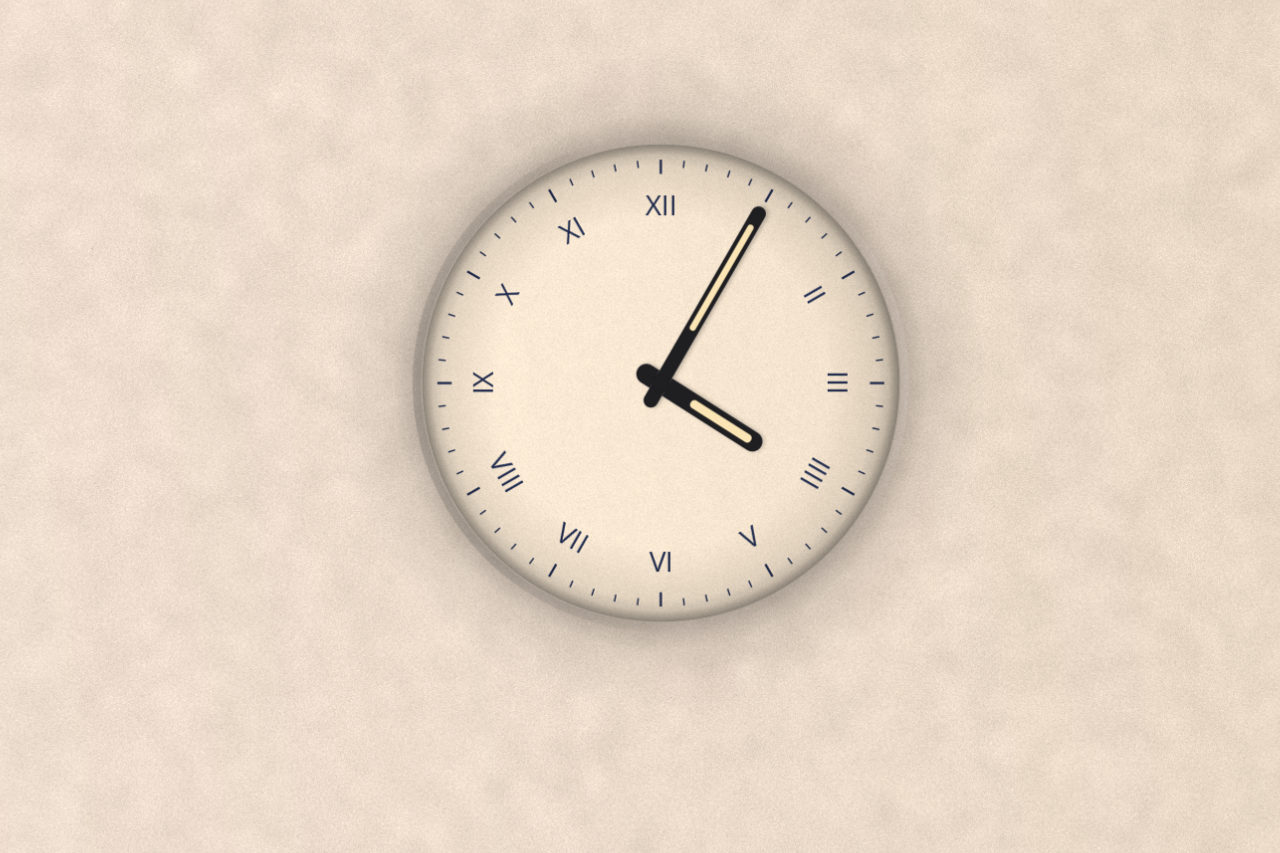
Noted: 4,05
